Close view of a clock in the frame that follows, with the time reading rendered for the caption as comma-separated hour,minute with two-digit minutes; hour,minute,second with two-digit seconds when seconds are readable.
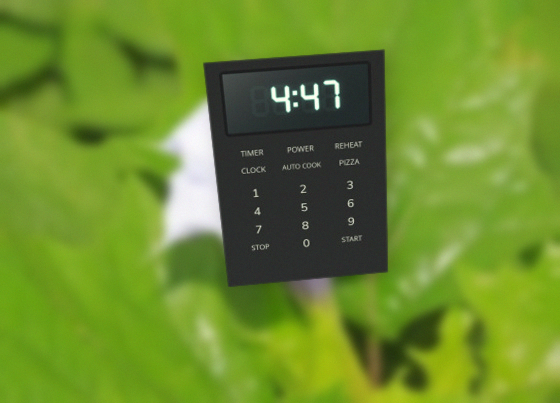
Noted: 4,47
